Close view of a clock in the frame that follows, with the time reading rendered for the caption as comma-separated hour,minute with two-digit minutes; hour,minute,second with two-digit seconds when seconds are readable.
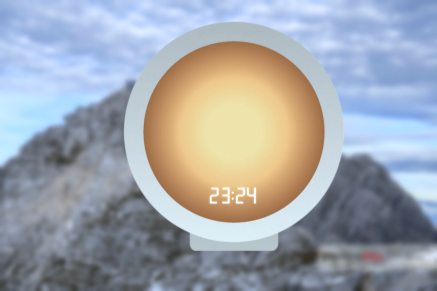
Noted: 23,24
